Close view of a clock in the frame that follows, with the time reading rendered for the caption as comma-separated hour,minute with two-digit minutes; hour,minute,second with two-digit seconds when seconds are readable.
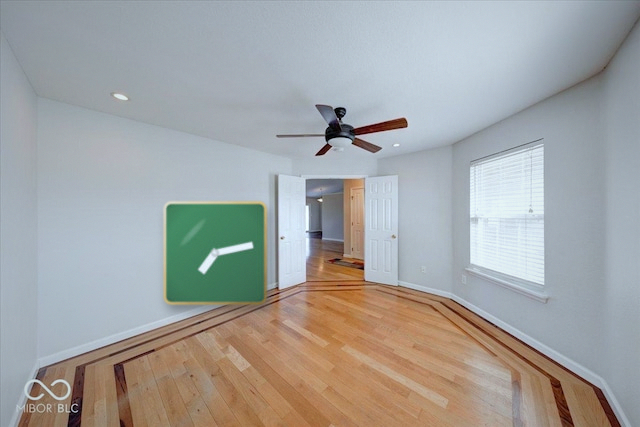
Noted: 7,13
